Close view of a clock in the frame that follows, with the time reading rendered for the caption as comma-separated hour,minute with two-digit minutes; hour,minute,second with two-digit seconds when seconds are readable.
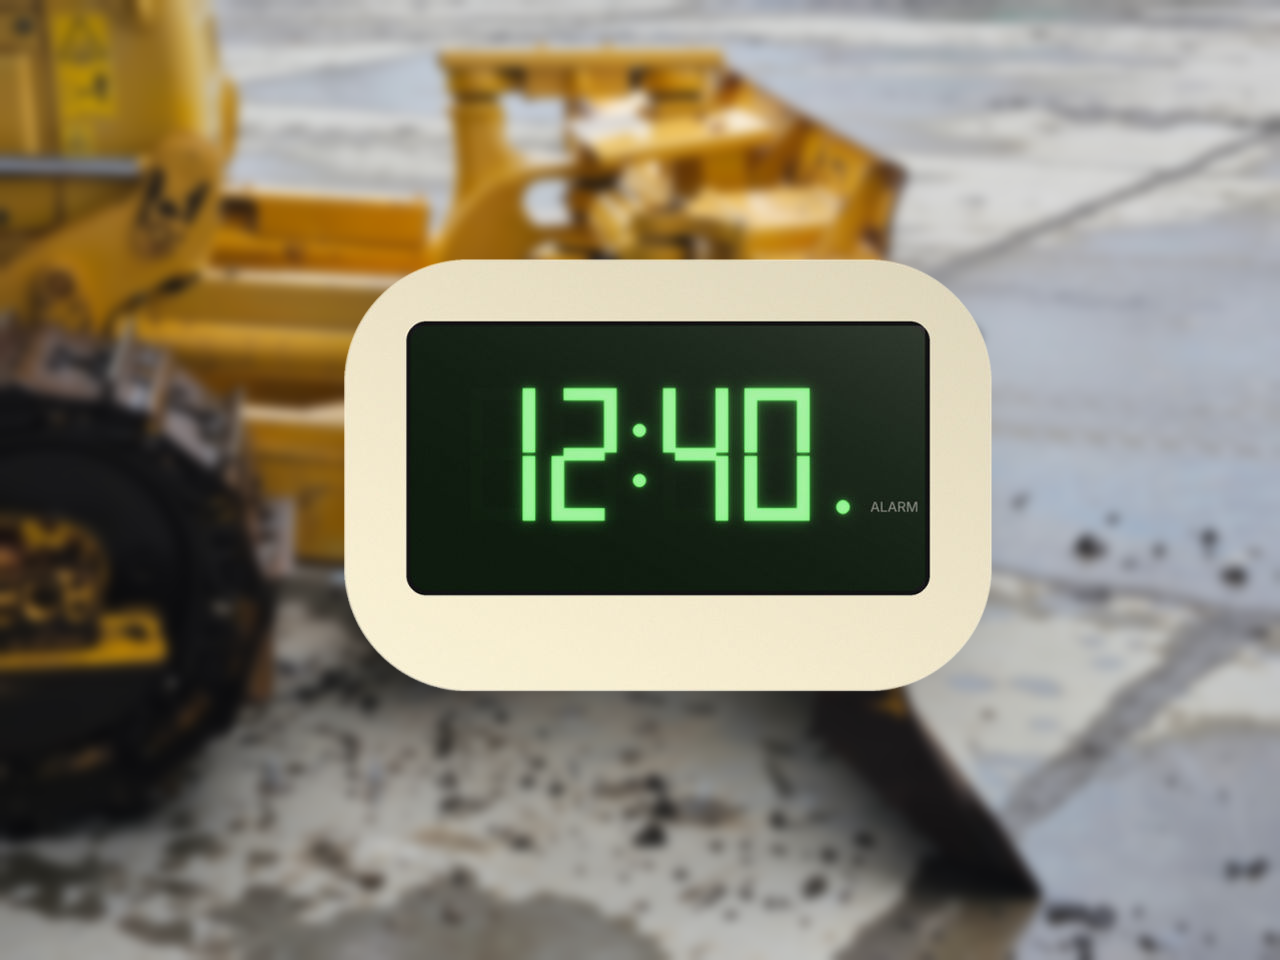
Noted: 12,40
